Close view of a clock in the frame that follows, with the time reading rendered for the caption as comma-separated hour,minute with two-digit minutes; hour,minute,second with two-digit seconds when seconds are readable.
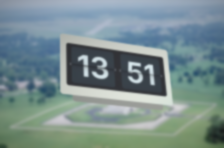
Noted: 13,51
